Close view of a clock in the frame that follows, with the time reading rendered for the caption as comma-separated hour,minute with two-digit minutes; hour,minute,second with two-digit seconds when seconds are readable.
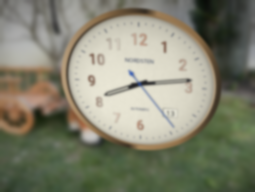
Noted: 8,13,24
